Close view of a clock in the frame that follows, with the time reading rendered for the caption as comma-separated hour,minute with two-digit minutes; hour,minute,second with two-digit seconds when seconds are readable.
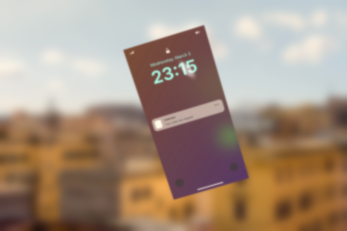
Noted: 23,15
